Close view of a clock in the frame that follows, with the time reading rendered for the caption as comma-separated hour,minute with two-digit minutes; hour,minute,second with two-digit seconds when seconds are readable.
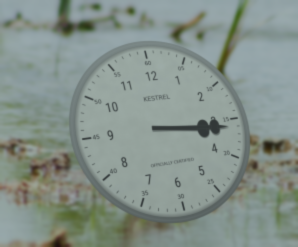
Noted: 3,16
